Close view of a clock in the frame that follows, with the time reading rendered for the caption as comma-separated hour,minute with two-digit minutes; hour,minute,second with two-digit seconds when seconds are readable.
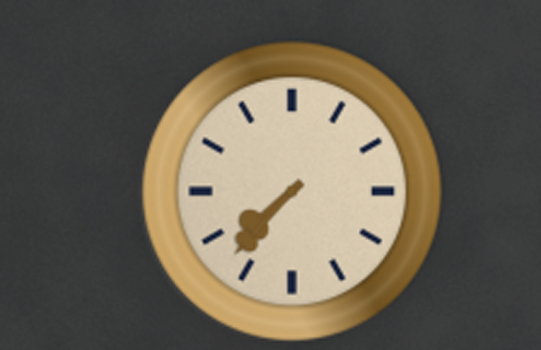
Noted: 7,37
